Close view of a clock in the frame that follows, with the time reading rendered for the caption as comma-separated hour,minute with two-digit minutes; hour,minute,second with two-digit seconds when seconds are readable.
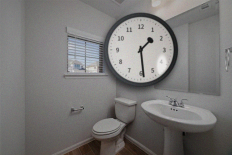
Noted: 1,29
